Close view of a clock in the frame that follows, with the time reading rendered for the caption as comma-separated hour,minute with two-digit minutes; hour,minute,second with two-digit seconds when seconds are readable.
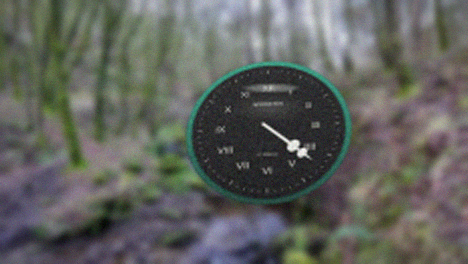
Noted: 4,22
